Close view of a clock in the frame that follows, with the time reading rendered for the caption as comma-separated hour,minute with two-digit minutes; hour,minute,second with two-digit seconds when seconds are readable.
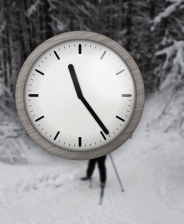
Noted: 11,24
